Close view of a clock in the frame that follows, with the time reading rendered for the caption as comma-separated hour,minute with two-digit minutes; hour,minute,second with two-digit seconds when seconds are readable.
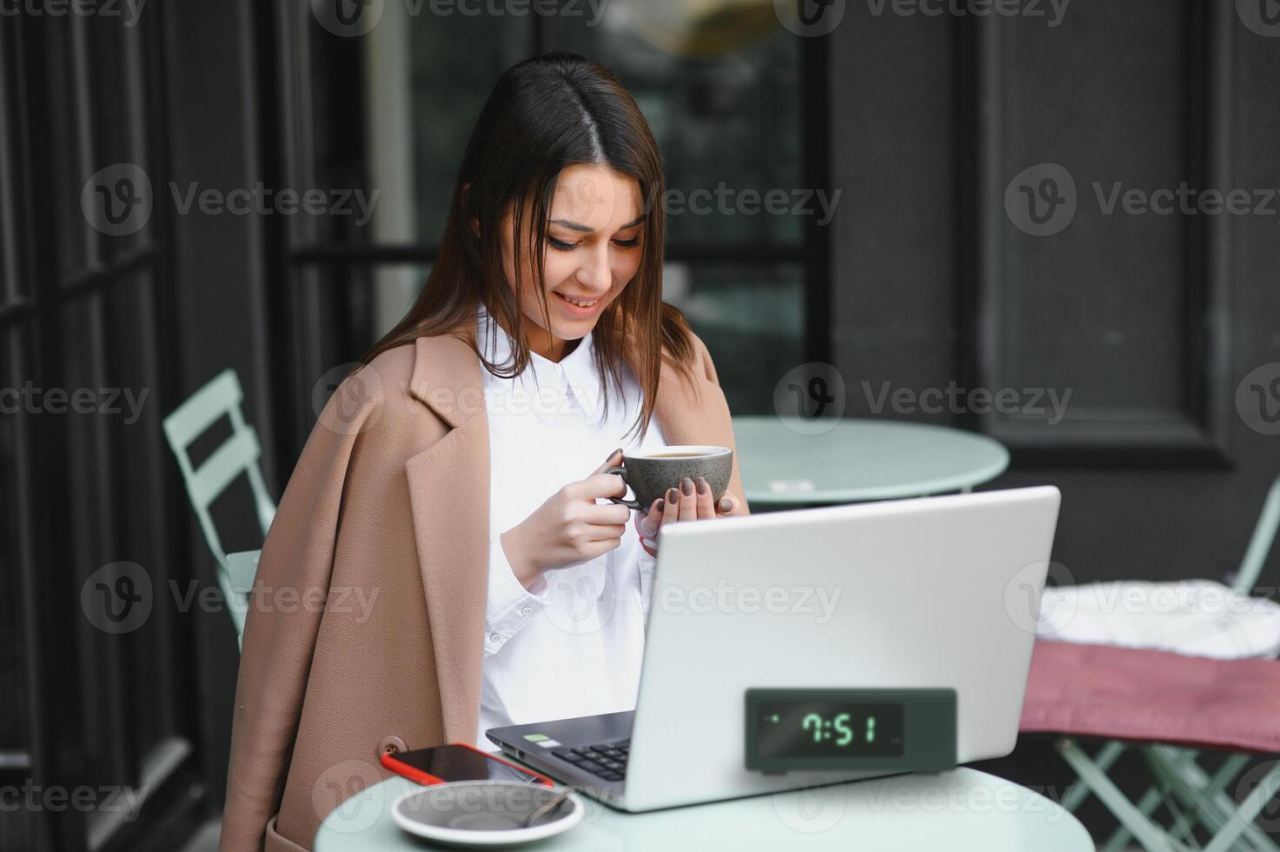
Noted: 7,51
